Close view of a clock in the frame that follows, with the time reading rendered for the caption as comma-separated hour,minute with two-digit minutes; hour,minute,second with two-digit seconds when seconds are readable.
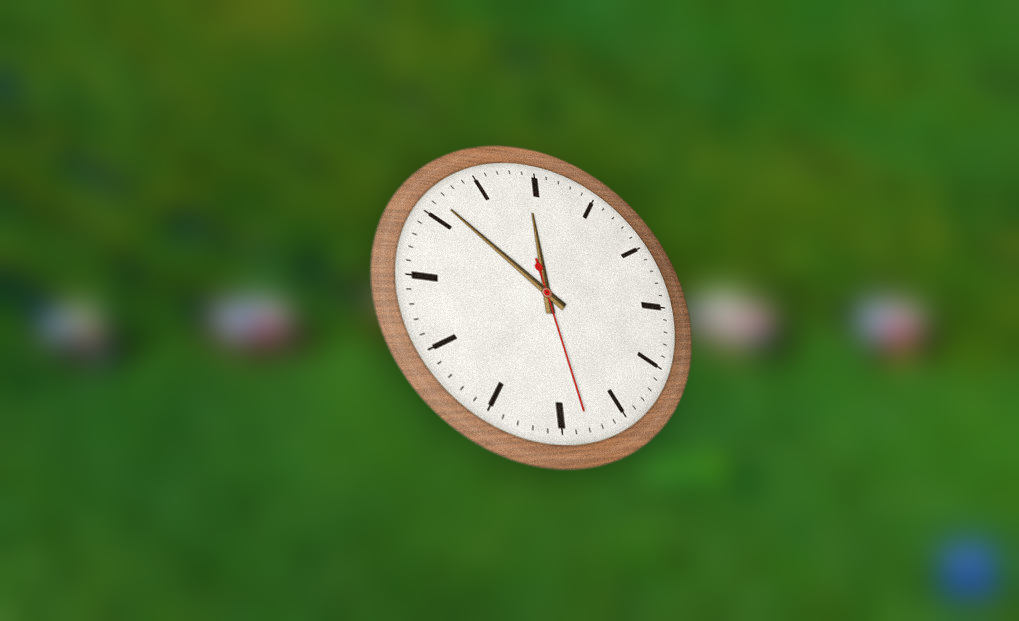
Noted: 11,51,28
